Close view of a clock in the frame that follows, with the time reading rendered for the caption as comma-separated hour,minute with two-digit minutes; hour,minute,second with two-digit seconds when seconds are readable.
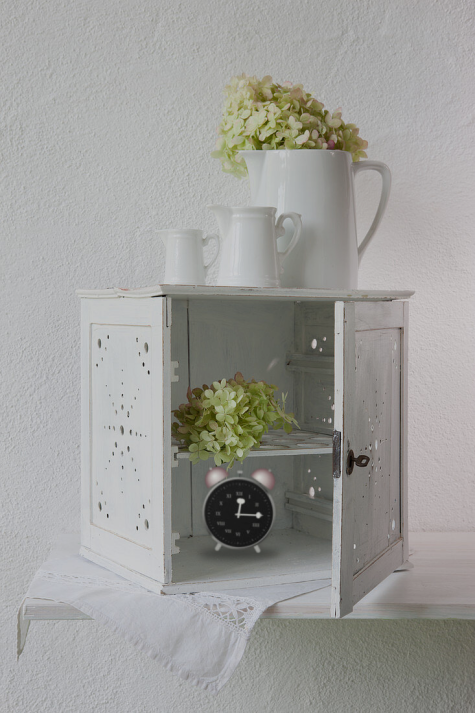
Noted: 12,15
